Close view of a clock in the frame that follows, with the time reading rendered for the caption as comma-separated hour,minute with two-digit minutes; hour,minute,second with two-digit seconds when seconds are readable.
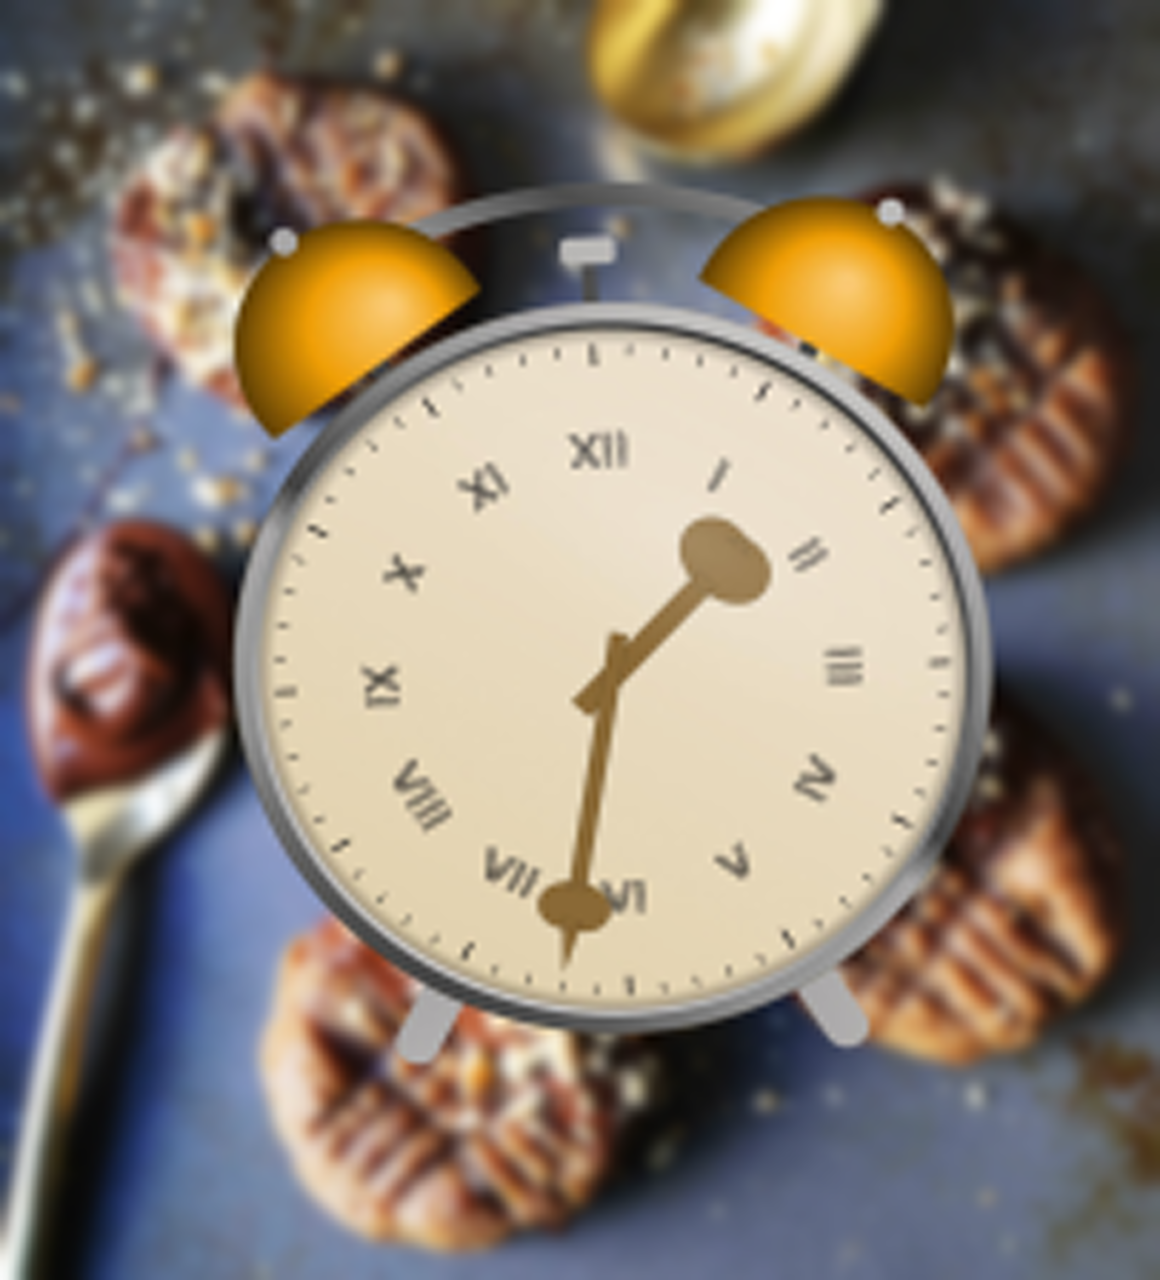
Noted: 1,32
